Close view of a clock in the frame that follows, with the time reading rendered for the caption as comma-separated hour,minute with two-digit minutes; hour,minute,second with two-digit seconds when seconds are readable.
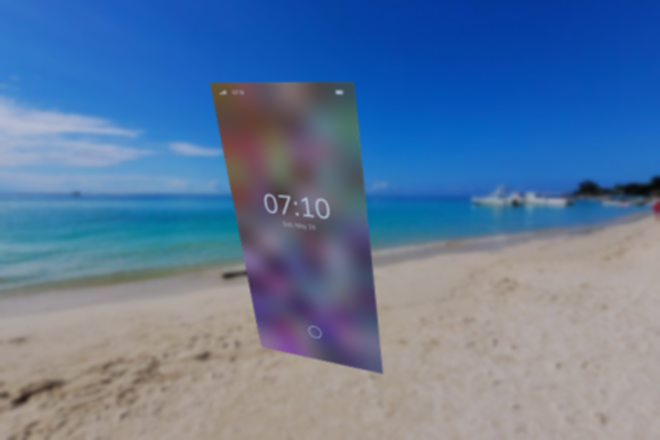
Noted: 7,10
